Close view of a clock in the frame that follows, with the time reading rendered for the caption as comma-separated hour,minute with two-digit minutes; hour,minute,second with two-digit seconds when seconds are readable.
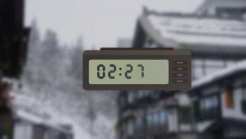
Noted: 2,27
